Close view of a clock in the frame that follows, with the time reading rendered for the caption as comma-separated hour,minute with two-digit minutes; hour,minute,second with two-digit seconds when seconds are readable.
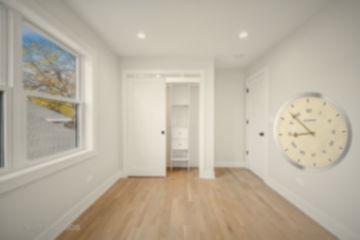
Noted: 8,53
